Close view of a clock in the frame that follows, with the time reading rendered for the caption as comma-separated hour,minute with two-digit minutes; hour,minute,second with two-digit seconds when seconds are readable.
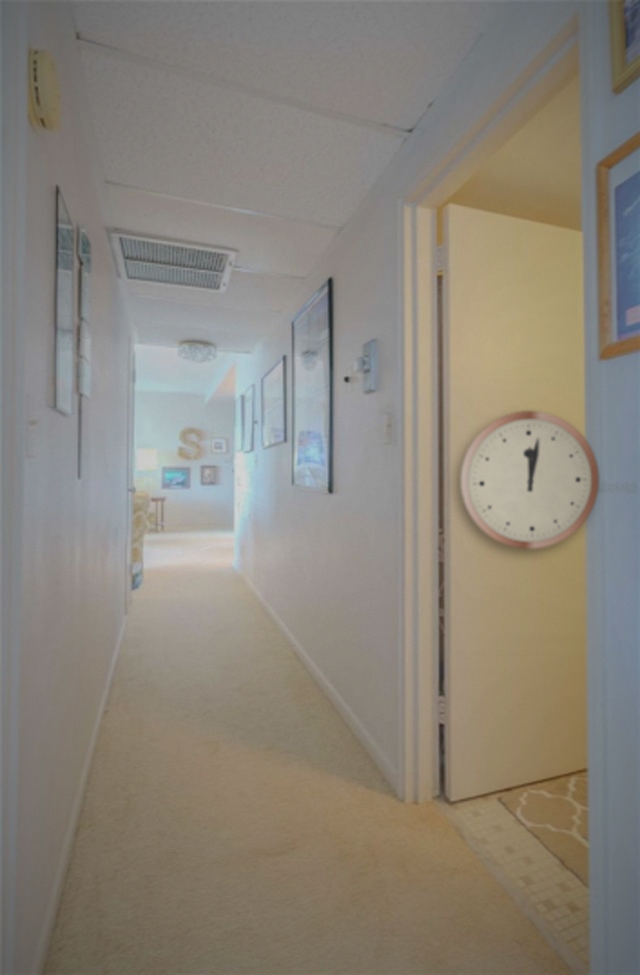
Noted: 12,02
